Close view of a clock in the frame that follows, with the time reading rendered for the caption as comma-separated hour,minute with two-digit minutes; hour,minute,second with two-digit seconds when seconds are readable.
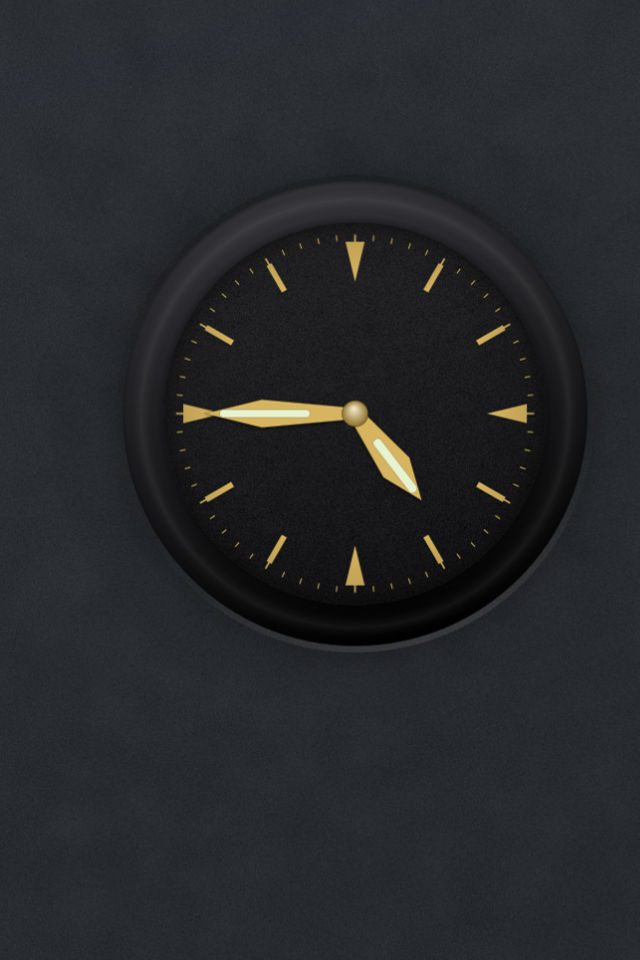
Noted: 4,45
